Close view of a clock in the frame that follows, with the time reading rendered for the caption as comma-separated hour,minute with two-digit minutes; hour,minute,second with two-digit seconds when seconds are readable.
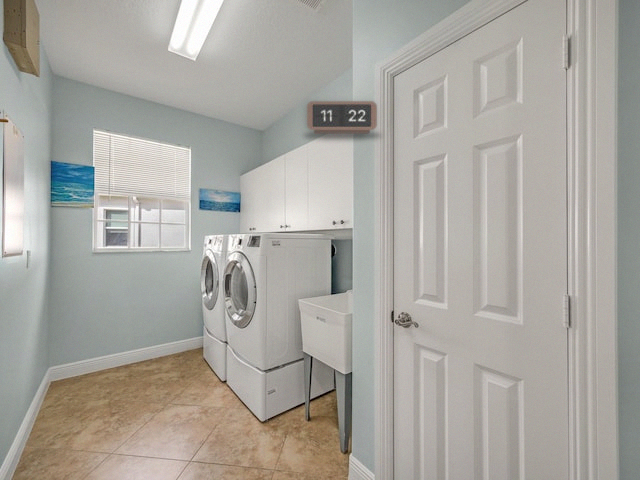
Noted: 11,22
